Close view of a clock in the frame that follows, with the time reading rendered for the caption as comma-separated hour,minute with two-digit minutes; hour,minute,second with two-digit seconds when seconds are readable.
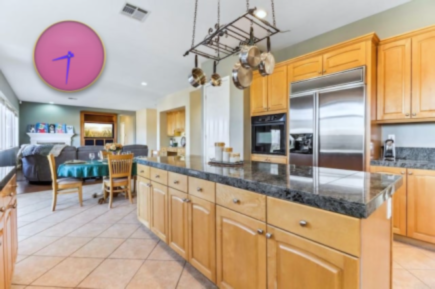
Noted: 8,31
